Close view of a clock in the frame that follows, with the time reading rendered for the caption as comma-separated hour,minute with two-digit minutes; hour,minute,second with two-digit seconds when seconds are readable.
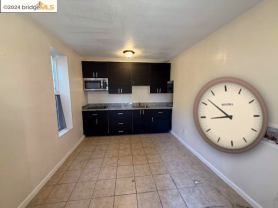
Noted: 8,52
